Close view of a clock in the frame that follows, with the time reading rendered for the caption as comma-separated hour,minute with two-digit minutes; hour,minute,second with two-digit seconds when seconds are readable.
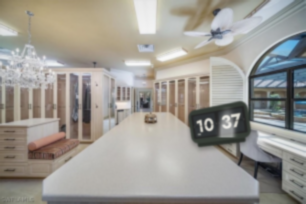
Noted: 10,37
